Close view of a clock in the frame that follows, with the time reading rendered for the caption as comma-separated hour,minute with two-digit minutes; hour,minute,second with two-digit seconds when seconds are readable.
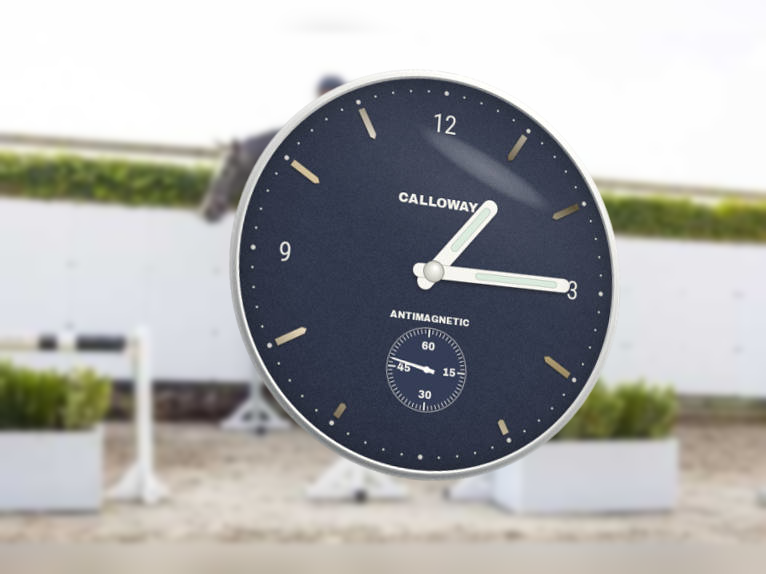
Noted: 1,14,47
